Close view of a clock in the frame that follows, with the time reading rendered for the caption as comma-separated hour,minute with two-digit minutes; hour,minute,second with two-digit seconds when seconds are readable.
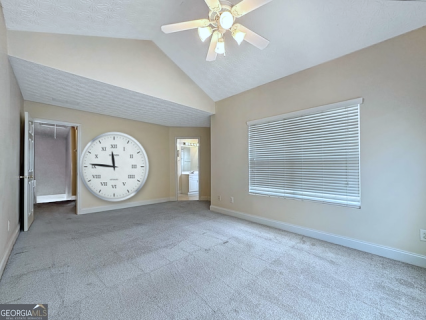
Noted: 11,46
